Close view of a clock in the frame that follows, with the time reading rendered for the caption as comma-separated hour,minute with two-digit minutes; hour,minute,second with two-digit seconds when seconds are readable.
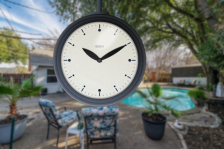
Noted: 10,10
